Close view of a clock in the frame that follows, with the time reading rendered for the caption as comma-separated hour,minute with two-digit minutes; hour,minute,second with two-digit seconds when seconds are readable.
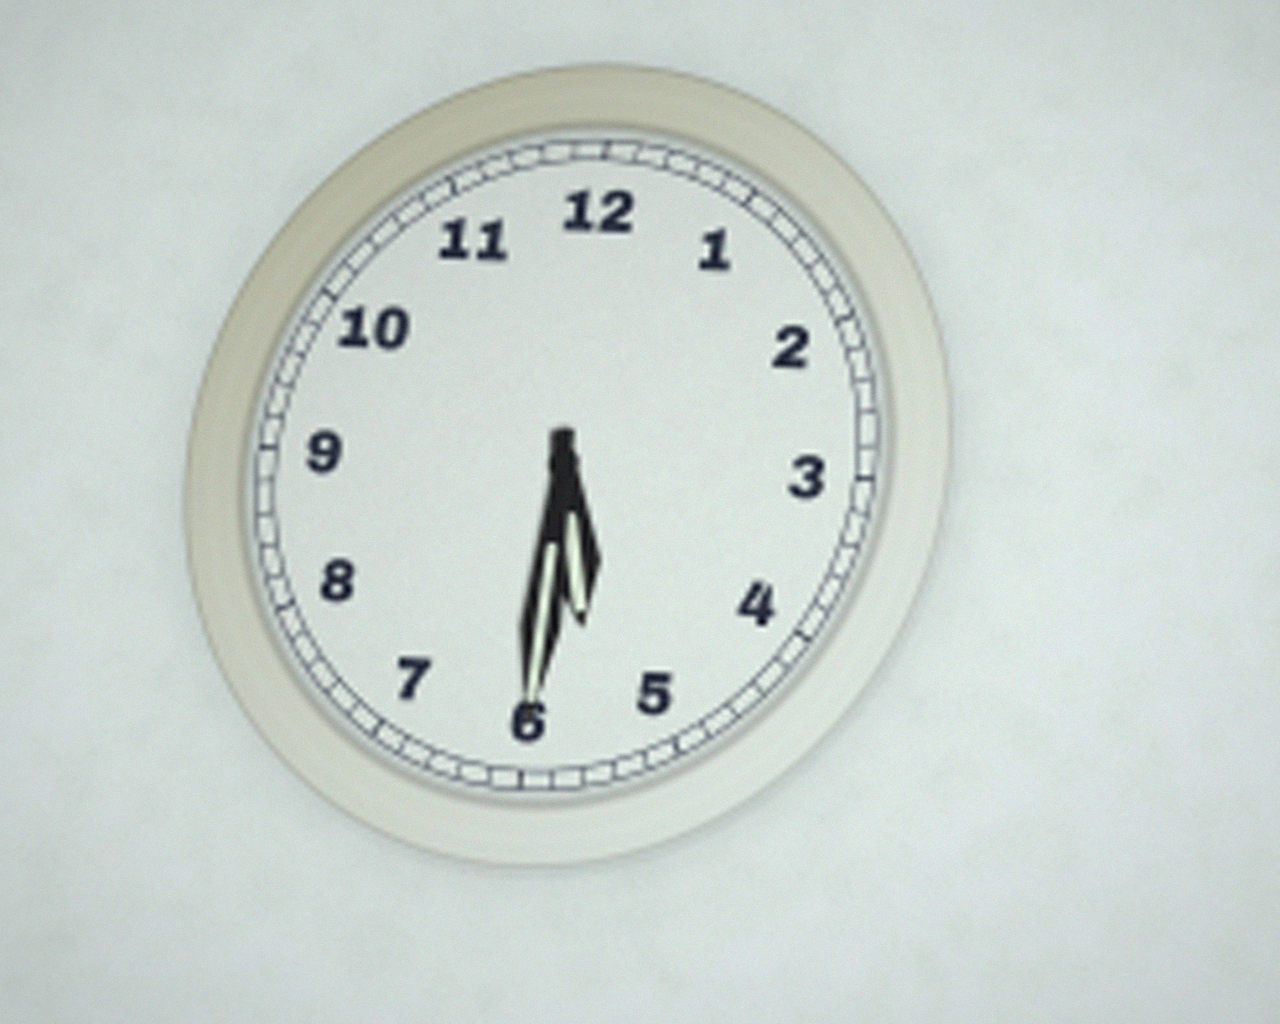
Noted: 5,30
